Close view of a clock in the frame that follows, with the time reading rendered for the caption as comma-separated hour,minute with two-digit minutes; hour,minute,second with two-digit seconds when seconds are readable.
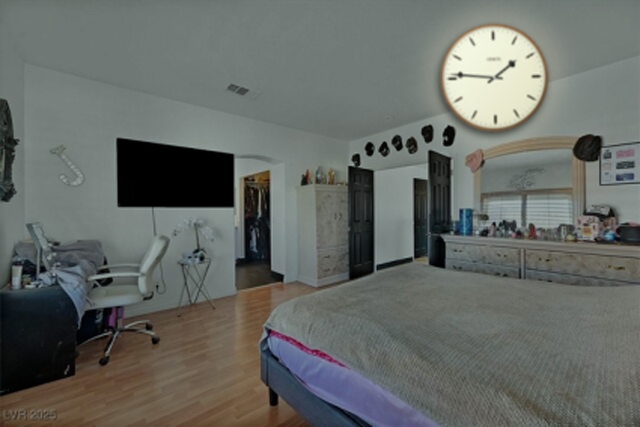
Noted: 1,46
